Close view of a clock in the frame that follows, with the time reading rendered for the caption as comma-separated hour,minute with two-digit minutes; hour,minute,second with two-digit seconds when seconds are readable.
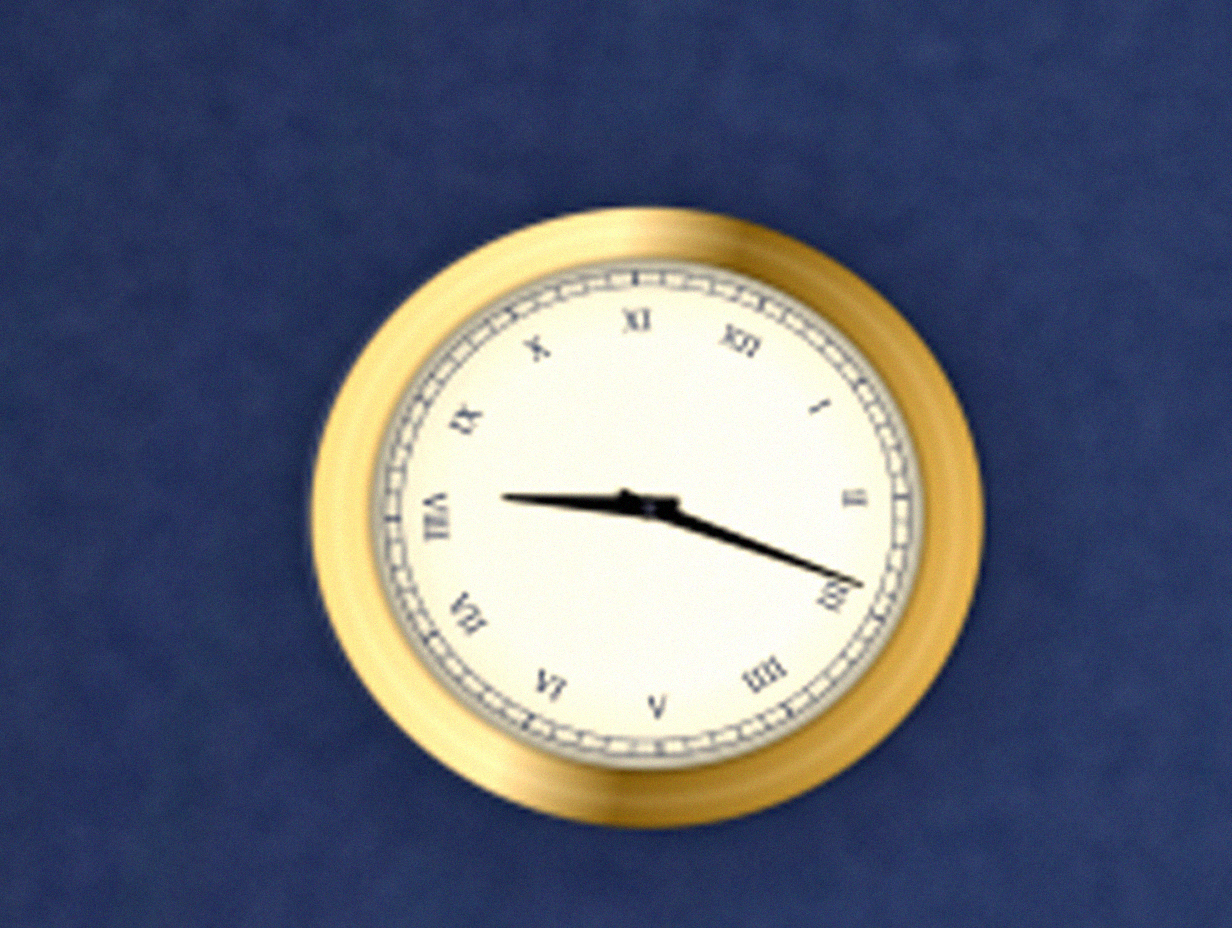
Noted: 8,14
